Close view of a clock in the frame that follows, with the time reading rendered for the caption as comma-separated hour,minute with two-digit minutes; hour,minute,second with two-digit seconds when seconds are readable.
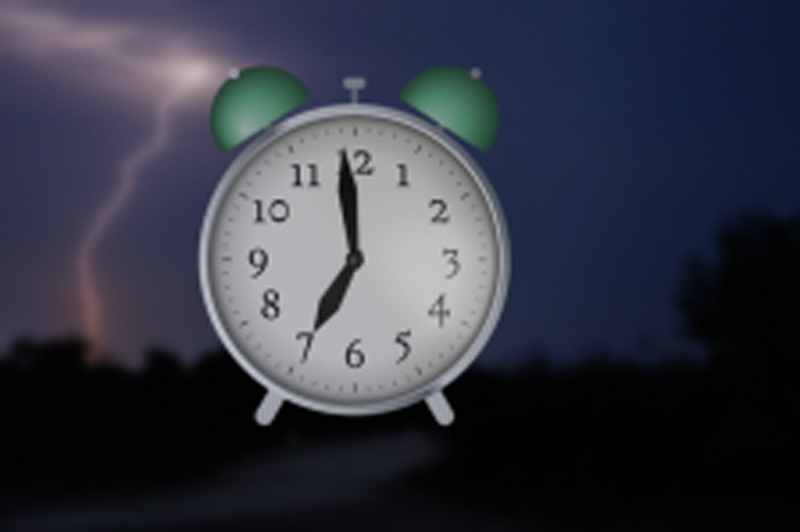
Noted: 6,59
